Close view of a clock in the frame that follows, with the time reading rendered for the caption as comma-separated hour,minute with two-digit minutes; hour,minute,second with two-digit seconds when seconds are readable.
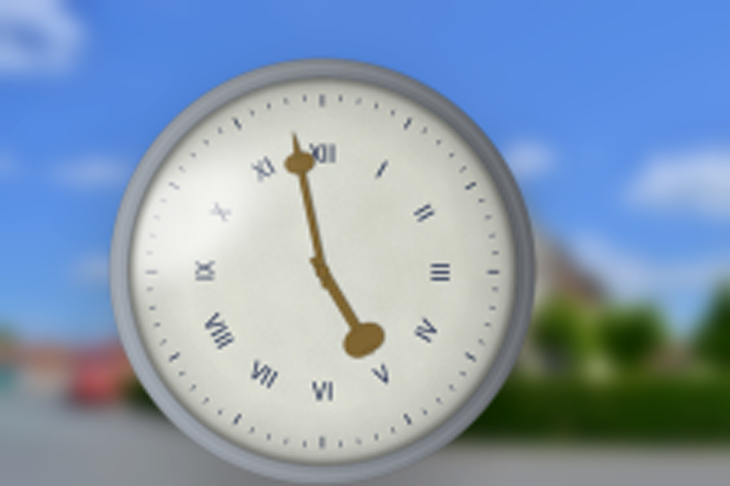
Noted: 4,58
